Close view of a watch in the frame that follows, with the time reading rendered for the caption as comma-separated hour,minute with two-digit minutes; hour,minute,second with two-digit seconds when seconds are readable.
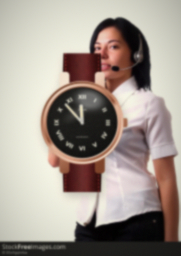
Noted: 11,53
